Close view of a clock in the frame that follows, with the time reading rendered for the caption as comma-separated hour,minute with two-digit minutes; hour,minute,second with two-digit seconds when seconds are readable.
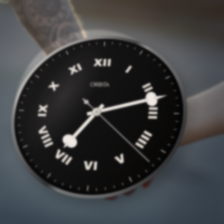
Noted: 7,12,22
